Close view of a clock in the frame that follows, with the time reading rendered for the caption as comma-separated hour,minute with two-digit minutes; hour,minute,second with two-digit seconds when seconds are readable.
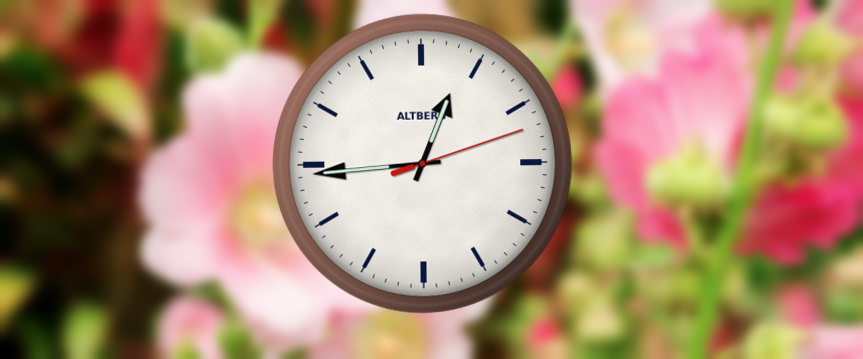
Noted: 12,44,12
